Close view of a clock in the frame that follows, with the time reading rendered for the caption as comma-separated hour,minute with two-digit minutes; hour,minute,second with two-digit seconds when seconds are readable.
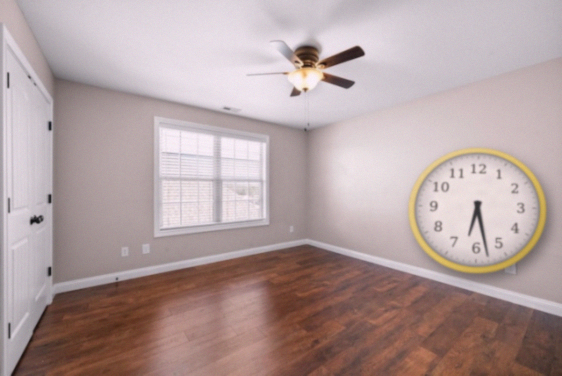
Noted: 6,28
